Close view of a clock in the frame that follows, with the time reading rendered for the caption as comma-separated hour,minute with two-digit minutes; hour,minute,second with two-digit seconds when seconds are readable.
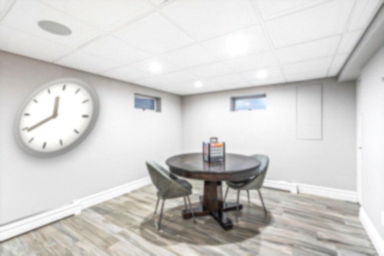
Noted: 11,39
